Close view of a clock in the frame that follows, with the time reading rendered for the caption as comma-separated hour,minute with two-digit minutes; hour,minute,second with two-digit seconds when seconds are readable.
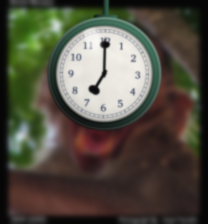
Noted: 7,00
